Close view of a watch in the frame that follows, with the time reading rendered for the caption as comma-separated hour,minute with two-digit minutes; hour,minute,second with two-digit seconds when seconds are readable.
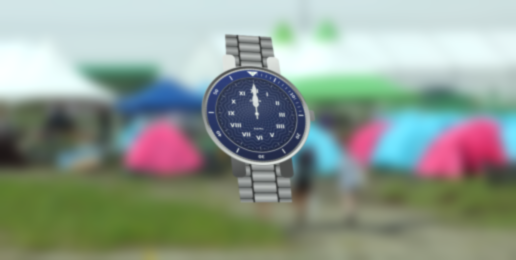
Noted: 12,00
